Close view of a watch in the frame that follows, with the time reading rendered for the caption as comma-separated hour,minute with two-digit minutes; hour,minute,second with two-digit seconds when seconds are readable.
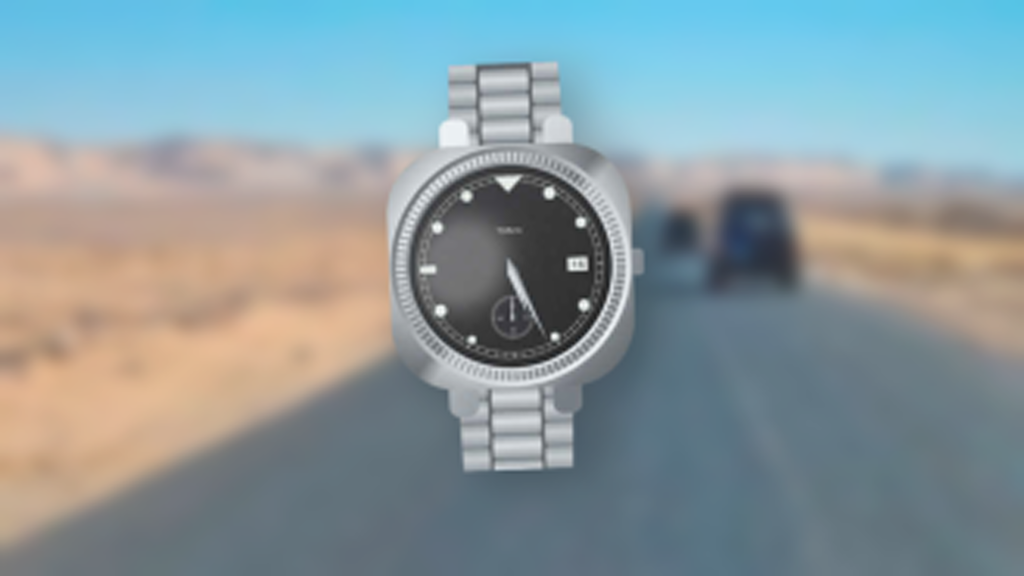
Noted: 5,26
